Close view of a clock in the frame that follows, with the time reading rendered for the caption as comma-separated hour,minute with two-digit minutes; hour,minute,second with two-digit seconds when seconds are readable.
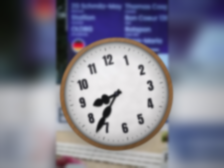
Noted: 8,37
